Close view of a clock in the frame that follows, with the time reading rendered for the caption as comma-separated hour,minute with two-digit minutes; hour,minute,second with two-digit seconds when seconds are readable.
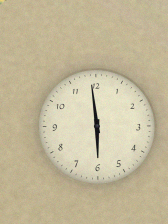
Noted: 5,59
